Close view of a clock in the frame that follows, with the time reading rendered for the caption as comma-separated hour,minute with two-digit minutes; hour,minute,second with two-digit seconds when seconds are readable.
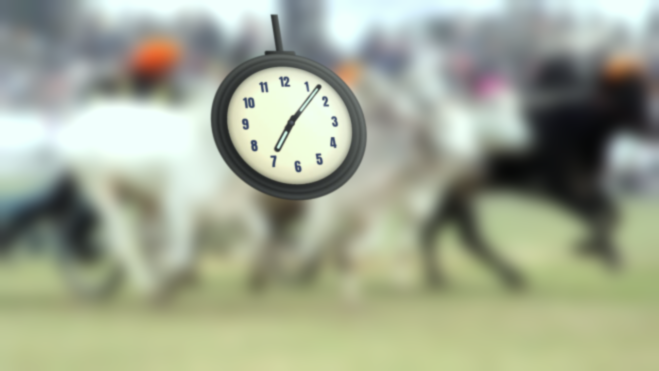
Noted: 7,07
